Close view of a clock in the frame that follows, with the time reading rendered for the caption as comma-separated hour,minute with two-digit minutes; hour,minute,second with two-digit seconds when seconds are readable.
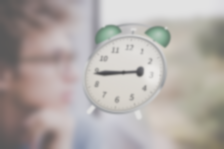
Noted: 2,44
